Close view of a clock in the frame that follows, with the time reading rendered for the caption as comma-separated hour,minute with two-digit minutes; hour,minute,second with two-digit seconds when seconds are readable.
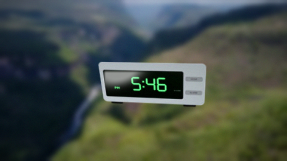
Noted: 5,46
